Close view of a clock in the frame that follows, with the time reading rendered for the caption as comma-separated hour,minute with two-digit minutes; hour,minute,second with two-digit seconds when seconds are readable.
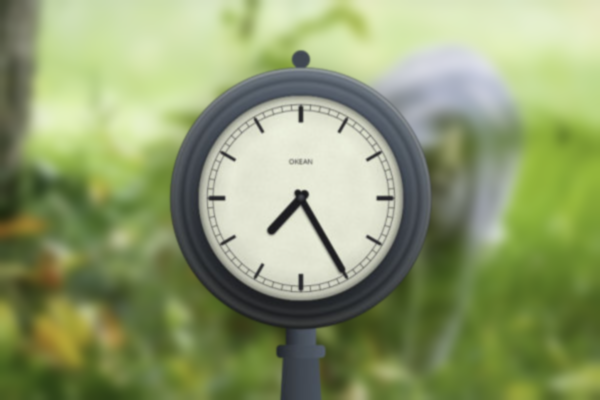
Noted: 7,25
